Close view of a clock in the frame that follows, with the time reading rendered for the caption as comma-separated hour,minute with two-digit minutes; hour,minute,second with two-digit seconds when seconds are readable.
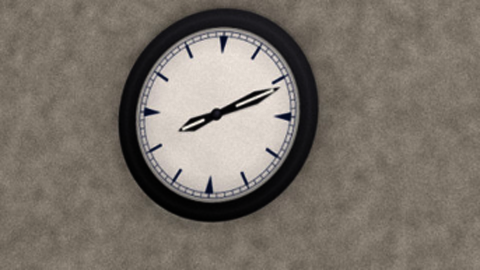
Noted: 8,11
